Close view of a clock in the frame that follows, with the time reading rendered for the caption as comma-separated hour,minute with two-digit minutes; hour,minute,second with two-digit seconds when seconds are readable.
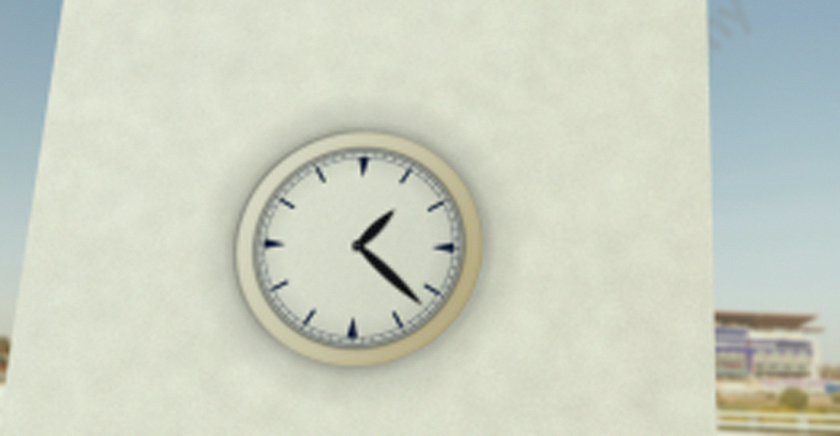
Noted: 1,22
